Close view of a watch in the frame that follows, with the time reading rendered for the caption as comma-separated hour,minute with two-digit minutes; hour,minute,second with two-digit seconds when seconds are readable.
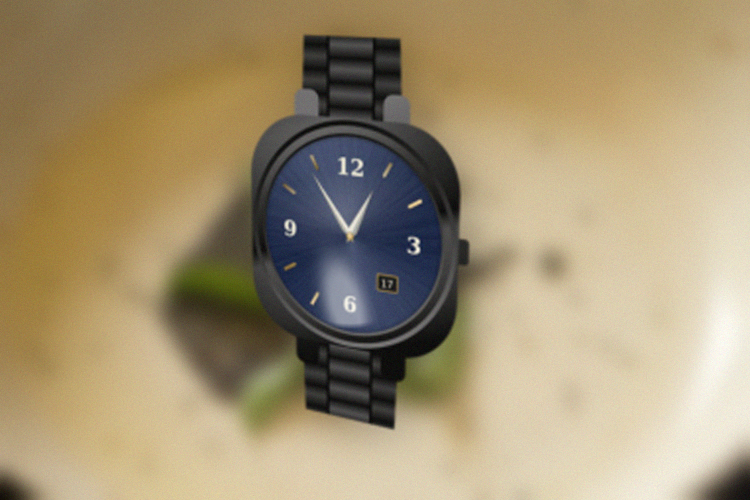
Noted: 12,54
